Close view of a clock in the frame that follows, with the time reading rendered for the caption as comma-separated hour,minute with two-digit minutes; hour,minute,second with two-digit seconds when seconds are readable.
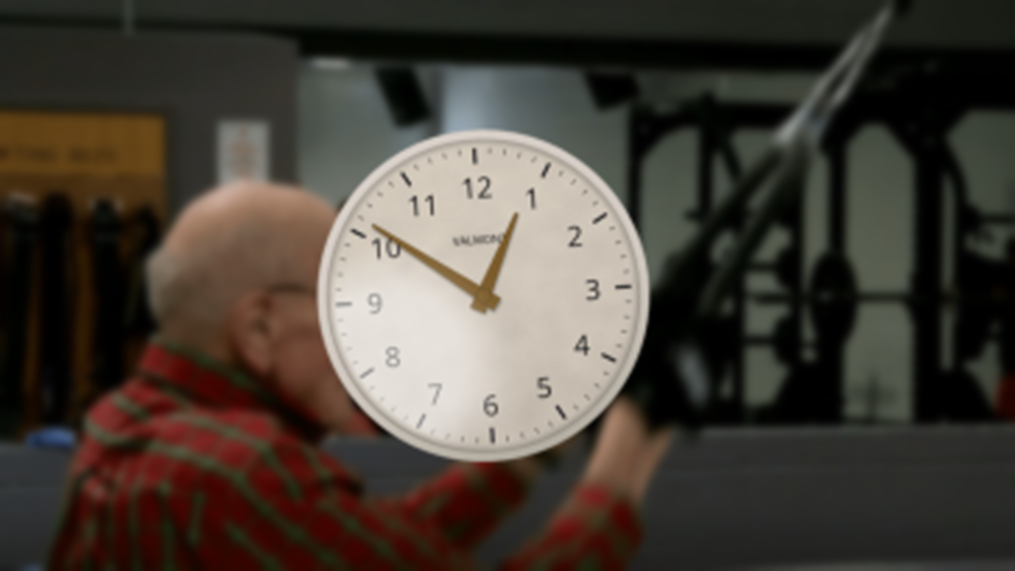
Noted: 12,51
